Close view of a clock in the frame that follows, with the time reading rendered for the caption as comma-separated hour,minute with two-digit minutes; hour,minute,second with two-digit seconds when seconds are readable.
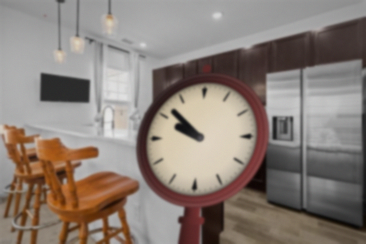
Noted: 9,52
